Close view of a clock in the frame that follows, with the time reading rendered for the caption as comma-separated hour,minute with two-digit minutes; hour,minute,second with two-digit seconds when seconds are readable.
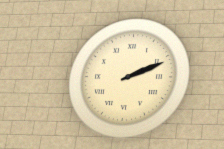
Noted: 2,11
